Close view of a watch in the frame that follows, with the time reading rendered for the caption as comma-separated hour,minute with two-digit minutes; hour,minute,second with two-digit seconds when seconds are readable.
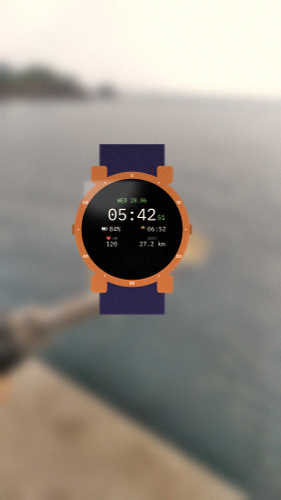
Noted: 5,42
